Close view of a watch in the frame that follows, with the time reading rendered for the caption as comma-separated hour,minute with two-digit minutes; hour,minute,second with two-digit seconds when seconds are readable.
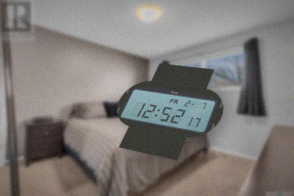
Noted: 12,52,17
